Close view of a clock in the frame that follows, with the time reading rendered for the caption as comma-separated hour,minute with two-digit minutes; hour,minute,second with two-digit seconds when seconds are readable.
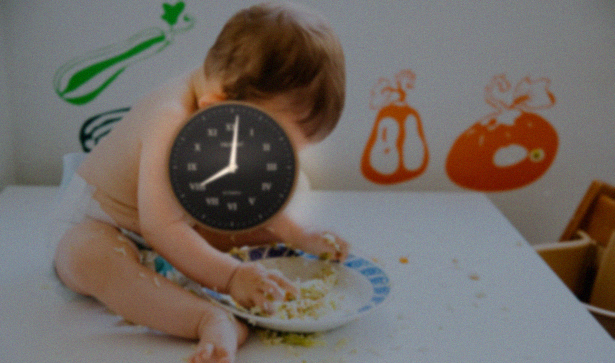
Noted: 8,01
